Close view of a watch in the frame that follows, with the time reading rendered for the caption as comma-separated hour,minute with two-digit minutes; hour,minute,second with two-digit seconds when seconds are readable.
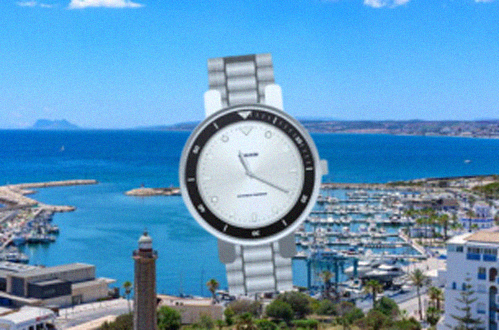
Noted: 11,20
